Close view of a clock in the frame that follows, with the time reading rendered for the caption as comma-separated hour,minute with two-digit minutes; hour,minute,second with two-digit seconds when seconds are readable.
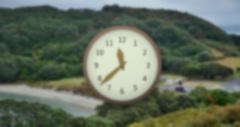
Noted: 11,38
